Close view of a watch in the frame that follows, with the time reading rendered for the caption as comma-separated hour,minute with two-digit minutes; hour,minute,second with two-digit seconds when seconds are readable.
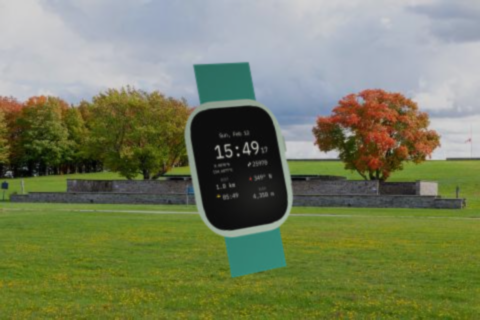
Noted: 15,49
